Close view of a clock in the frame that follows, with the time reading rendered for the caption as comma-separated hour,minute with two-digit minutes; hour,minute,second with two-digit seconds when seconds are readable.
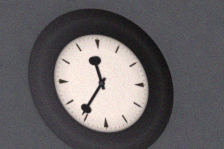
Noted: 11,36
